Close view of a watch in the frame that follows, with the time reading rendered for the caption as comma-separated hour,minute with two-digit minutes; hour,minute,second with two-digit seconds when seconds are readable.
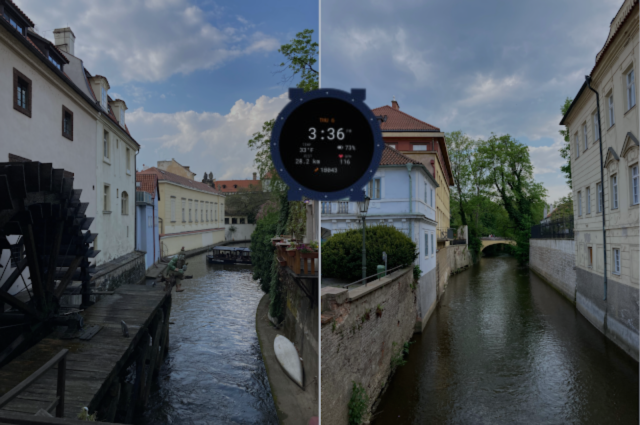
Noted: 3,36
